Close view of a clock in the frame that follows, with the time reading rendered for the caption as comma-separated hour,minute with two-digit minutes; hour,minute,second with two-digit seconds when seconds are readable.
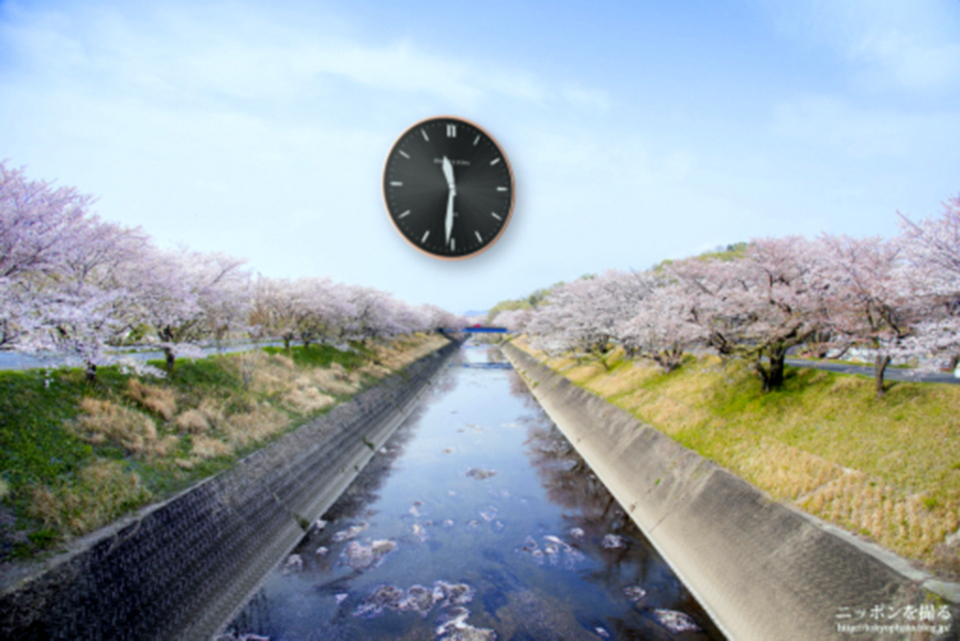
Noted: 11,31
